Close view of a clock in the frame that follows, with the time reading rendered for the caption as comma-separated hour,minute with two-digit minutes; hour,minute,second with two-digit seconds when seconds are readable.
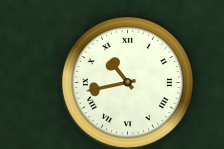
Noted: 10,43
